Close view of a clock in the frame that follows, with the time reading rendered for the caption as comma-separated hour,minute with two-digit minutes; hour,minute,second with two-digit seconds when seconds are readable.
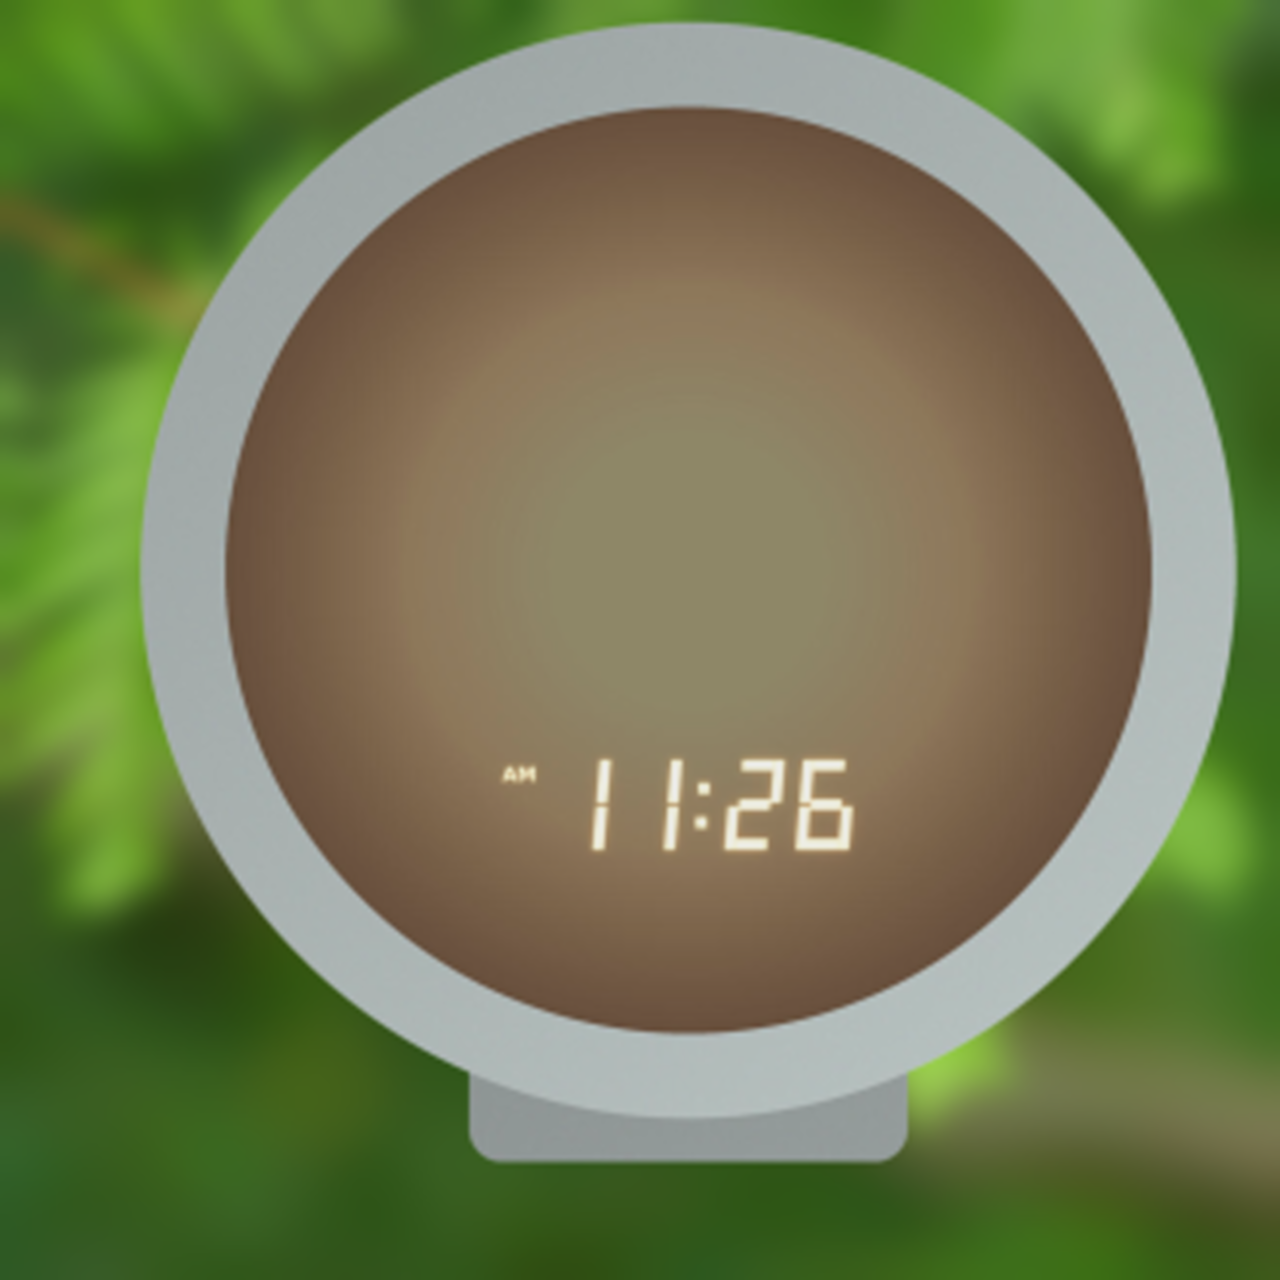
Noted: 11,26
